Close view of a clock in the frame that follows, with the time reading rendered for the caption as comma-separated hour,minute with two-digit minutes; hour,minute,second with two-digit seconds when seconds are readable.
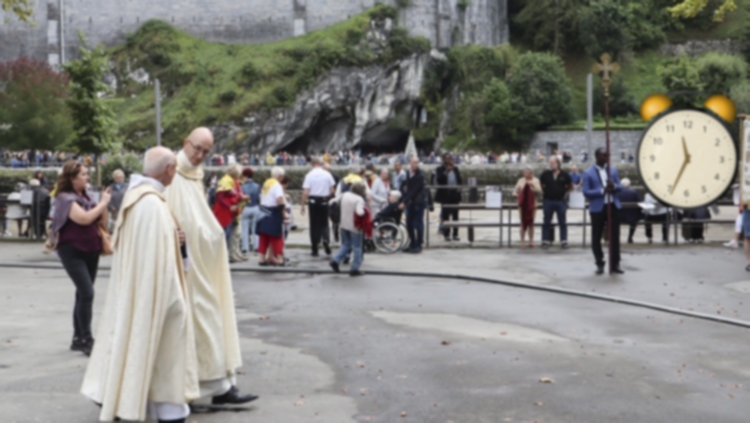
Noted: 11,34
